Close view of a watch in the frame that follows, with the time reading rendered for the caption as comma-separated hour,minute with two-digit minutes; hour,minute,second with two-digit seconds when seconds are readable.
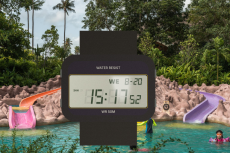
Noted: 15,17,52
